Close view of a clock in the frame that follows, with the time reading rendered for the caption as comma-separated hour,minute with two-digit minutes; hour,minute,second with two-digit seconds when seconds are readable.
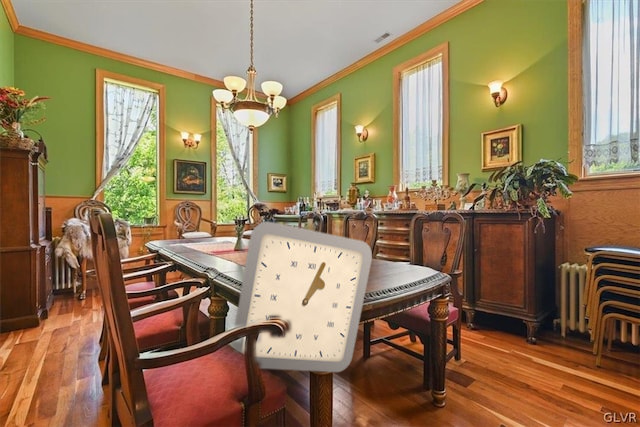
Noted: 1,03
